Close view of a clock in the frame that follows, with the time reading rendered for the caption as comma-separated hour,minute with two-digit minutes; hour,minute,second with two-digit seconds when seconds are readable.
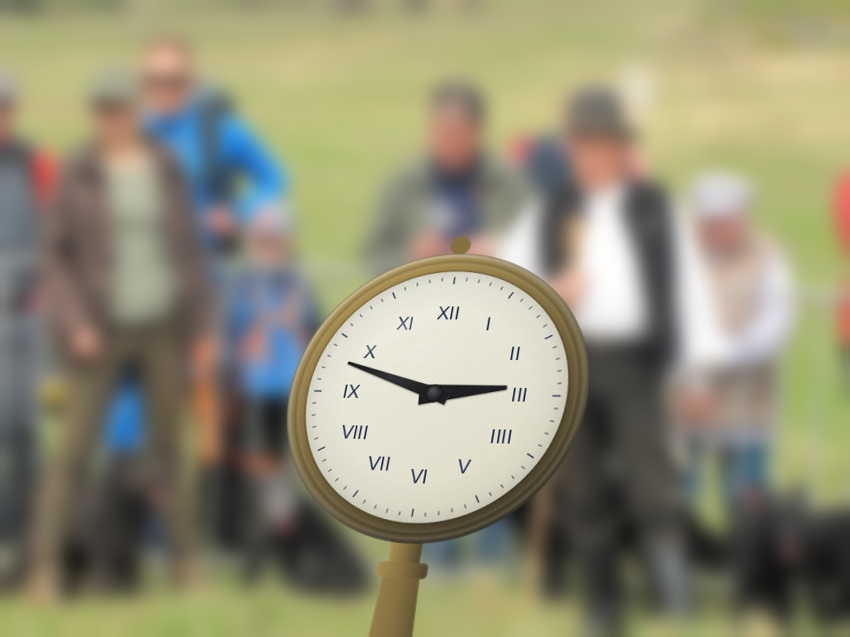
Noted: 2,48
